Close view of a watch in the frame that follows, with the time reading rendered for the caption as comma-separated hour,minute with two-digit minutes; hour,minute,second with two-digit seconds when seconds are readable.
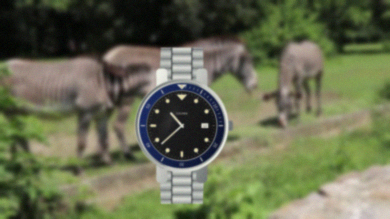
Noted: 10,38
